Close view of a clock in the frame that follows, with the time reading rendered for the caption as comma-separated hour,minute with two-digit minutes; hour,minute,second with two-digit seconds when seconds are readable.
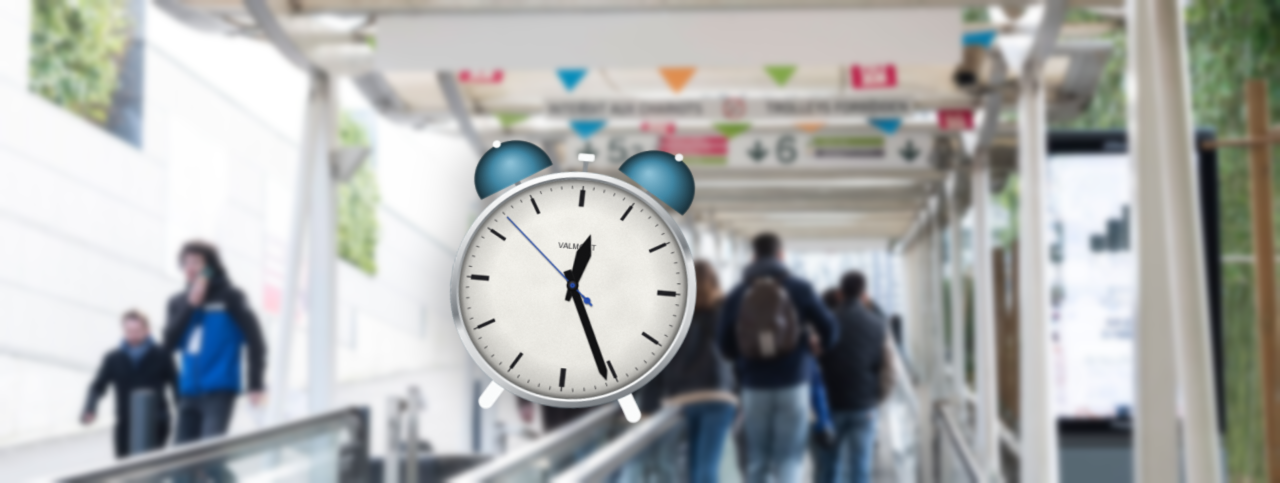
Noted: 12,25,52
